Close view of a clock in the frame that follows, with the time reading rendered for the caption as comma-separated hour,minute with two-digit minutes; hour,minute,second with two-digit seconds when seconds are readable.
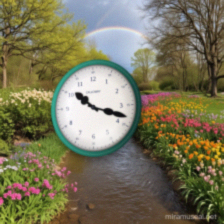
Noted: 10,18
